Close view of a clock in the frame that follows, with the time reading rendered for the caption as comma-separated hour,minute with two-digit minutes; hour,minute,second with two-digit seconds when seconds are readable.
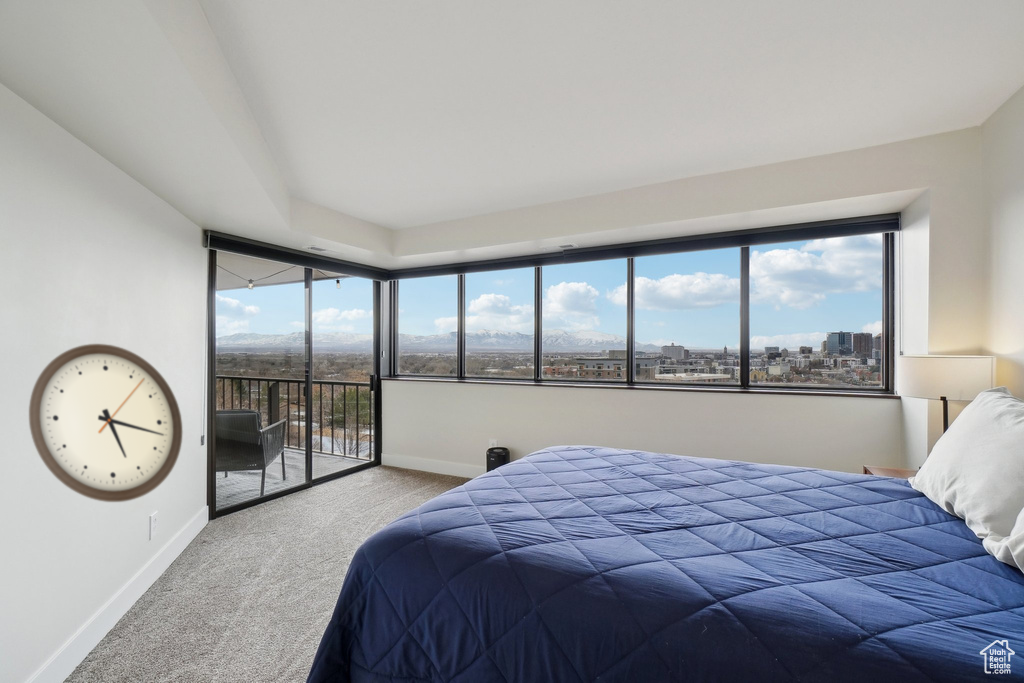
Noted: 5,17,07
